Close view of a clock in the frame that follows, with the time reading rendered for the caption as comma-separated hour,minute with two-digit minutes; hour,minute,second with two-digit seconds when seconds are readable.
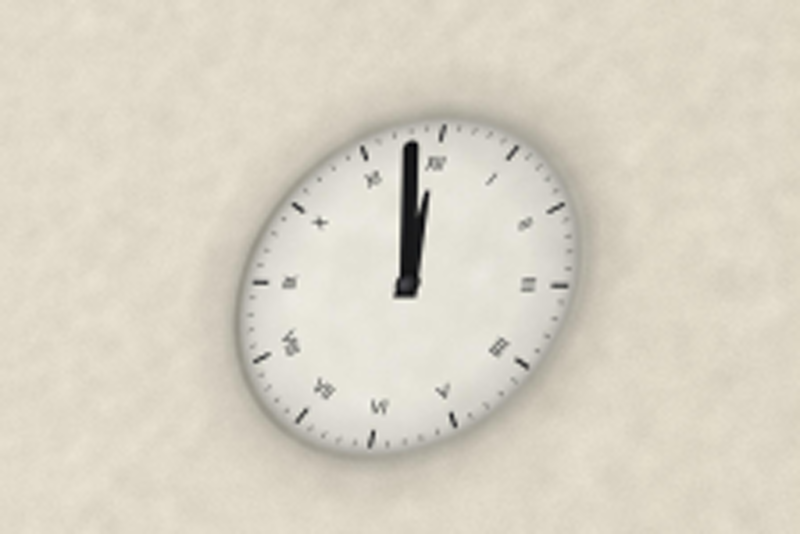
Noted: 11,58
